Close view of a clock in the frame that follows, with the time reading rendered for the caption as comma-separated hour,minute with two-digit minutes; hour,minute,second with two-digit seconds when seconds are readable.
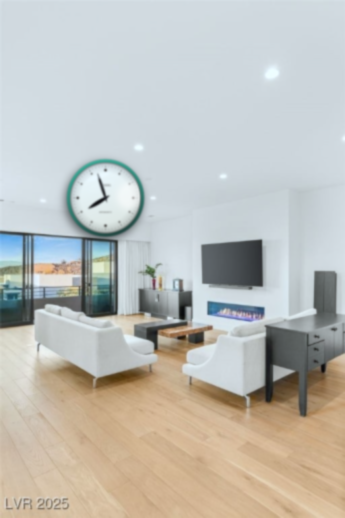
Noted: 7,57
